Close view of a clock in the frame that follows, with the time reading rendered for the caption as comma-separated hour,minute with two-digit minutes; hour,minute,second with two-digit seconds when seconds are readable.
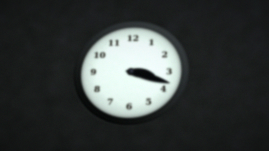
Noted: 3,18
